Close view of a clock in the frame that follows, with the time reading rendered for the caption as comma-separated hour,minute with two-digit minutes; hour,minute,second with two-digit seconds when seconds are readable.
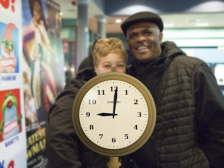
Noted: 9,01
